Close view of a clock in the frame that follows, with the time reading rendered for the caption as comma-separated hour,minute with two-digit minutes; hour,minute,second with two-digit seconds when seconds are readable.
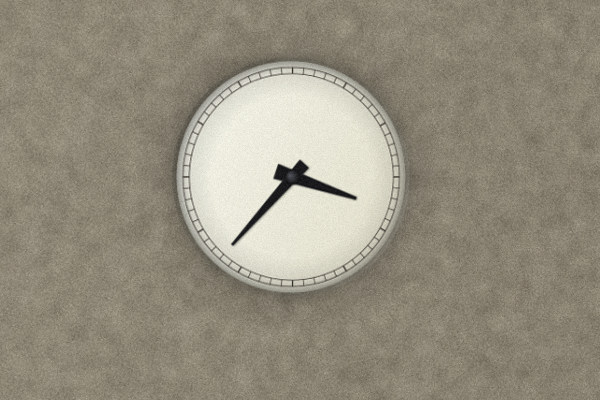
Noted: 3,37
